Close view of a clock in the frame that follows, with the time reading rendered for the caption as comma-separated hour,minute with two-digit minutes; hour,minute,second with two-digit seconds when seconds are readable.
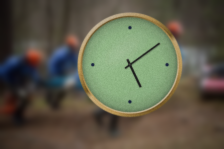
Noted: 5,09
